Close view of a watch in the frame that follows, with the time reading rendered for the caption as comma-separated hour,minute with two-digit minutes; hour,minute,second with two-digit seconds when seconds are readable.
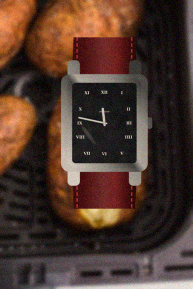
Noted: 11,47
